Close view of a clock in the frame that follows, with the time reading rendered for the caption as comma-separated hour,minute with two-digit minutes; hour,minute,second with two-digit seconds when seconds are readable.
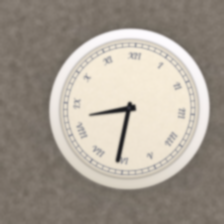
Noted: 8,31
